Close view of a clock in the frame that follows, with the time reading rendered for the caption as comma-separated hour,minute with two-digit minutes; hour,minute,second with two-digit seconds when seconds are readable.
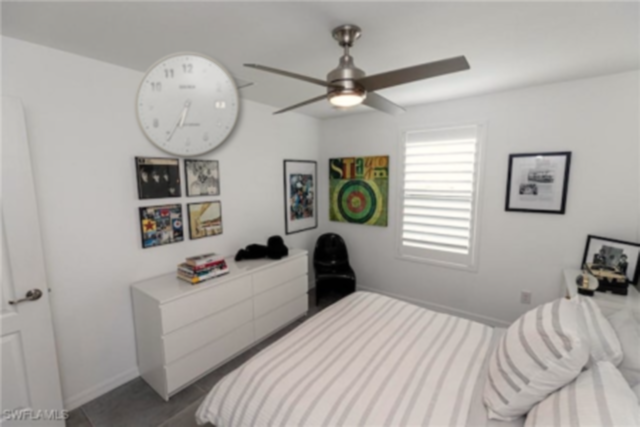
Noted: 6,35
